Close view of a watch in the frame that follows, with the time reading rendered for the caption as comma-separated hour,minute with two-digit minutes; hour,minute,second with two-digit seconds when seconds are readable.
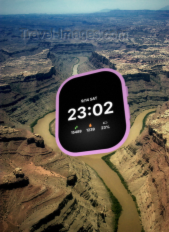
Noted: 23,02
